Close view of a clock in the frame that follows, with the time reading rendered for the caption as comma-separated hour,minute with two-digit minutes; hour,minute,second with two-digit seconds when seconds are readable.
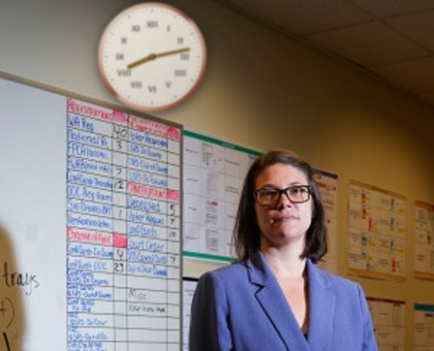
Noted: 8,13
